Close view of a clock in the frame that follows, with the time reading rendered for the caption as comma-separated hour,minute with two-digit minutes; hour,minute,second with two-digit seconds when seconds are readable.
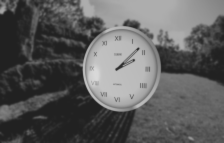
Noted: 2,08
